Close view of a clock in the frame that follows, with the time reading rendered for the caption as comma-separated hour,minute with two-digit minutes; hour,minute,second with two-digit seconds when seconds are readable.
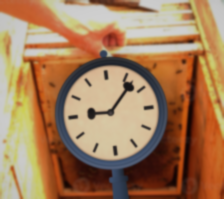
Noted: 9,07
